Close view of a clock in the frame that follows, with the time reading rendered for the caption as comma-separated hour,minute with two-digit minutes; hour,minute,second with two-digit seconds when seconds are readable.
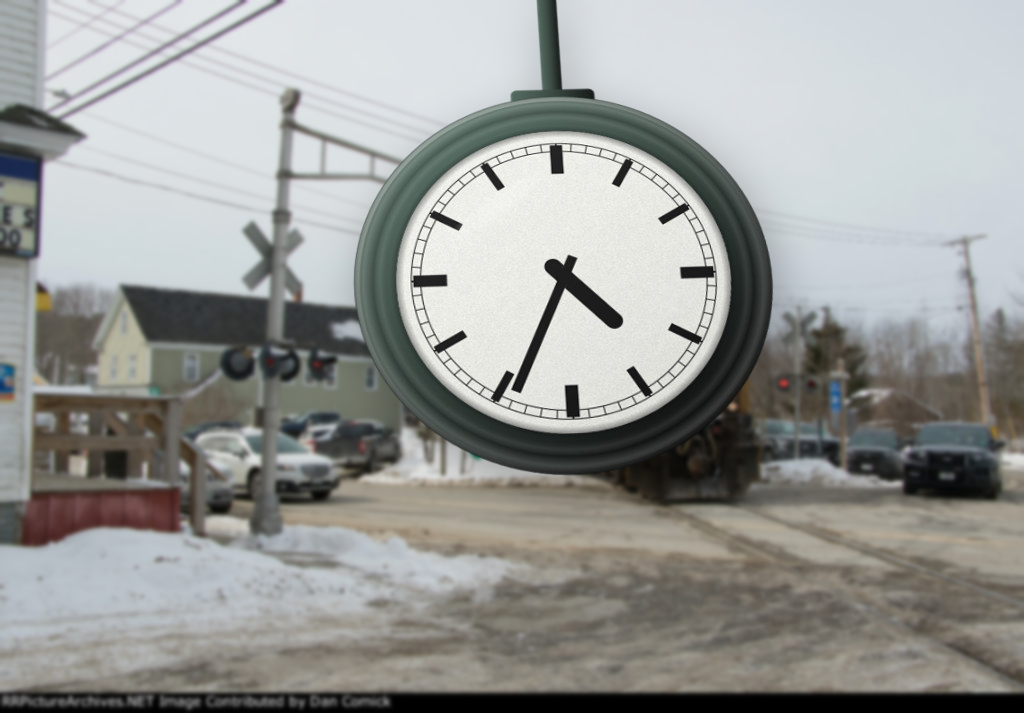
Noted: 4,34
